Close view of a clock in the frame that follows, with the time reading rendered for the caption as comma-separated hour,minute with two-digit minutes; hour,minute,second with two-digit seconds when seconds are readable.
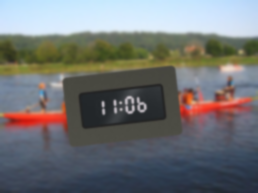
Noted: 11,06
